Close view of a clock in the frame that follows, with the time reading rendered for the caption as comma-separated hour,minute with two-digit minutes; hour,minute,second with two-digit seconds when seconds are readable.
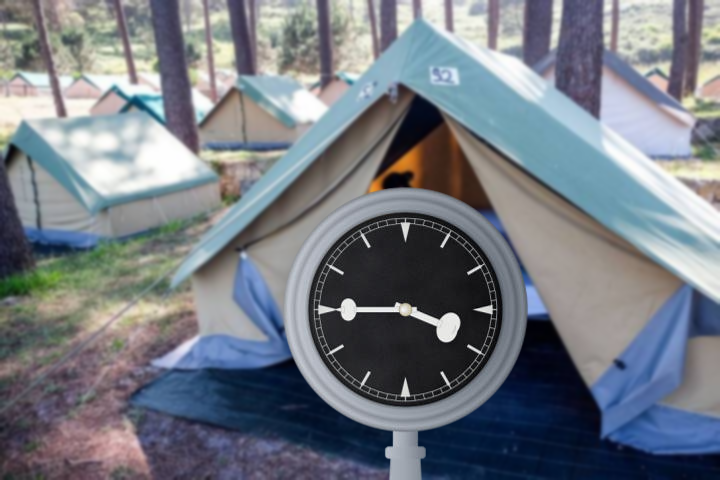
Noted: 3,45
